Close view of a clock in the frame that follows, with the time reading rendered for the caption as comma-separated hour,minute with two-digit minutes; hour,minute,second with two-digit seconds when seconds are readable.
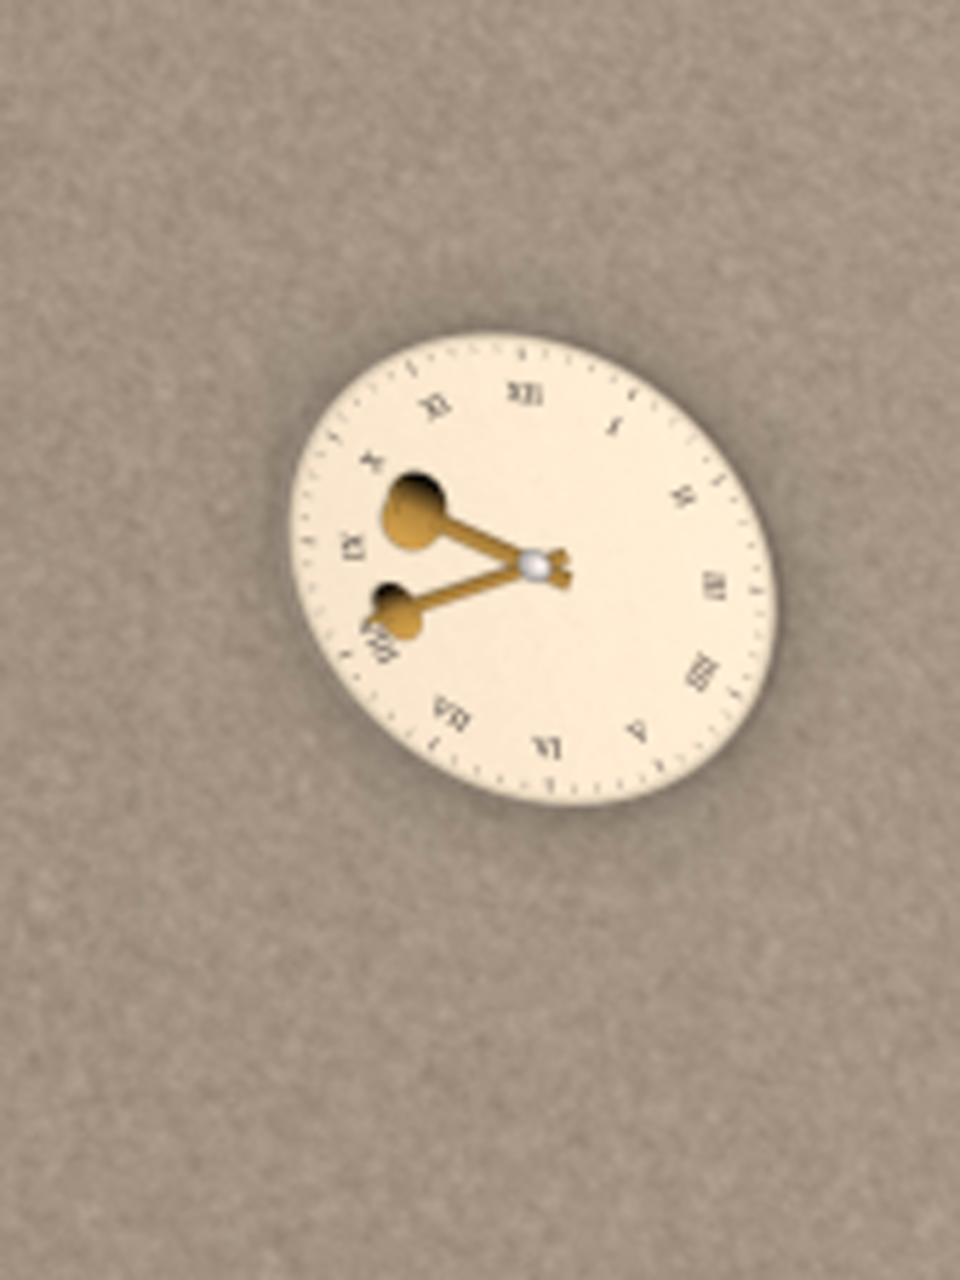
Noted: 9,41
